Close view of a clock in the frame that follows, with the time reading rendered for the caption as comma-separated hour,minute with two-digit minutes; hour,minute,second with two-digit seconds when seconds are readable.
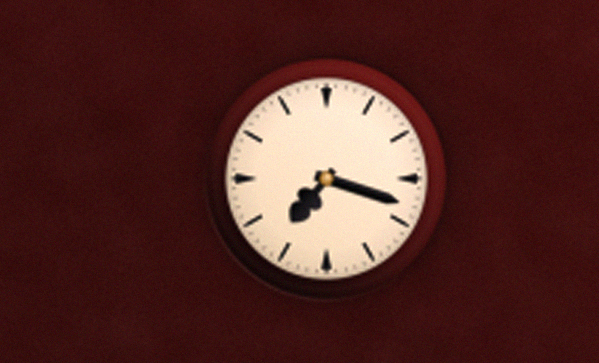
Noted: 7,18
